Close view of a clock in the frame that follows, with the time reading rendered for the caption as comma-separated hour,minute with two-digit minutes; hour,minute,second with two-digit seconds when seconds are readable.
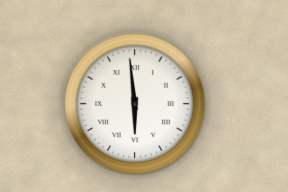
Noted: 5,59
